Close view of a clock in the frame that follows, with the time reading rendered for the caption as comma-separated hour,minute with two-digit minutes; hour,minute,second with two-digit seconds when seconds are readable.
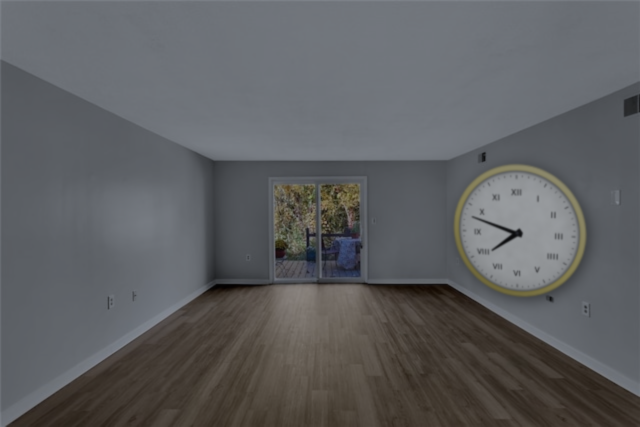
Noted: 7,48
